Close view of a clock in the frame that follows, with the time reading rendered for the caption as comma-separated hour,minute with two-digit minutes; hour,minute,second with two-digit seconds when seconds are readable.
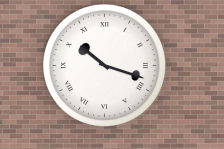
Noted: 10,18
